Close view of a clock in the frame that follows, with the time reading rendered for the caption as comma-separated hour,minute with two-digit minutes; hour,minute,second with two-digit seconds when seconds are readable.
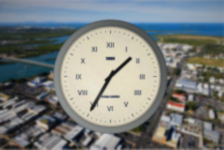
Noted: 1,35
